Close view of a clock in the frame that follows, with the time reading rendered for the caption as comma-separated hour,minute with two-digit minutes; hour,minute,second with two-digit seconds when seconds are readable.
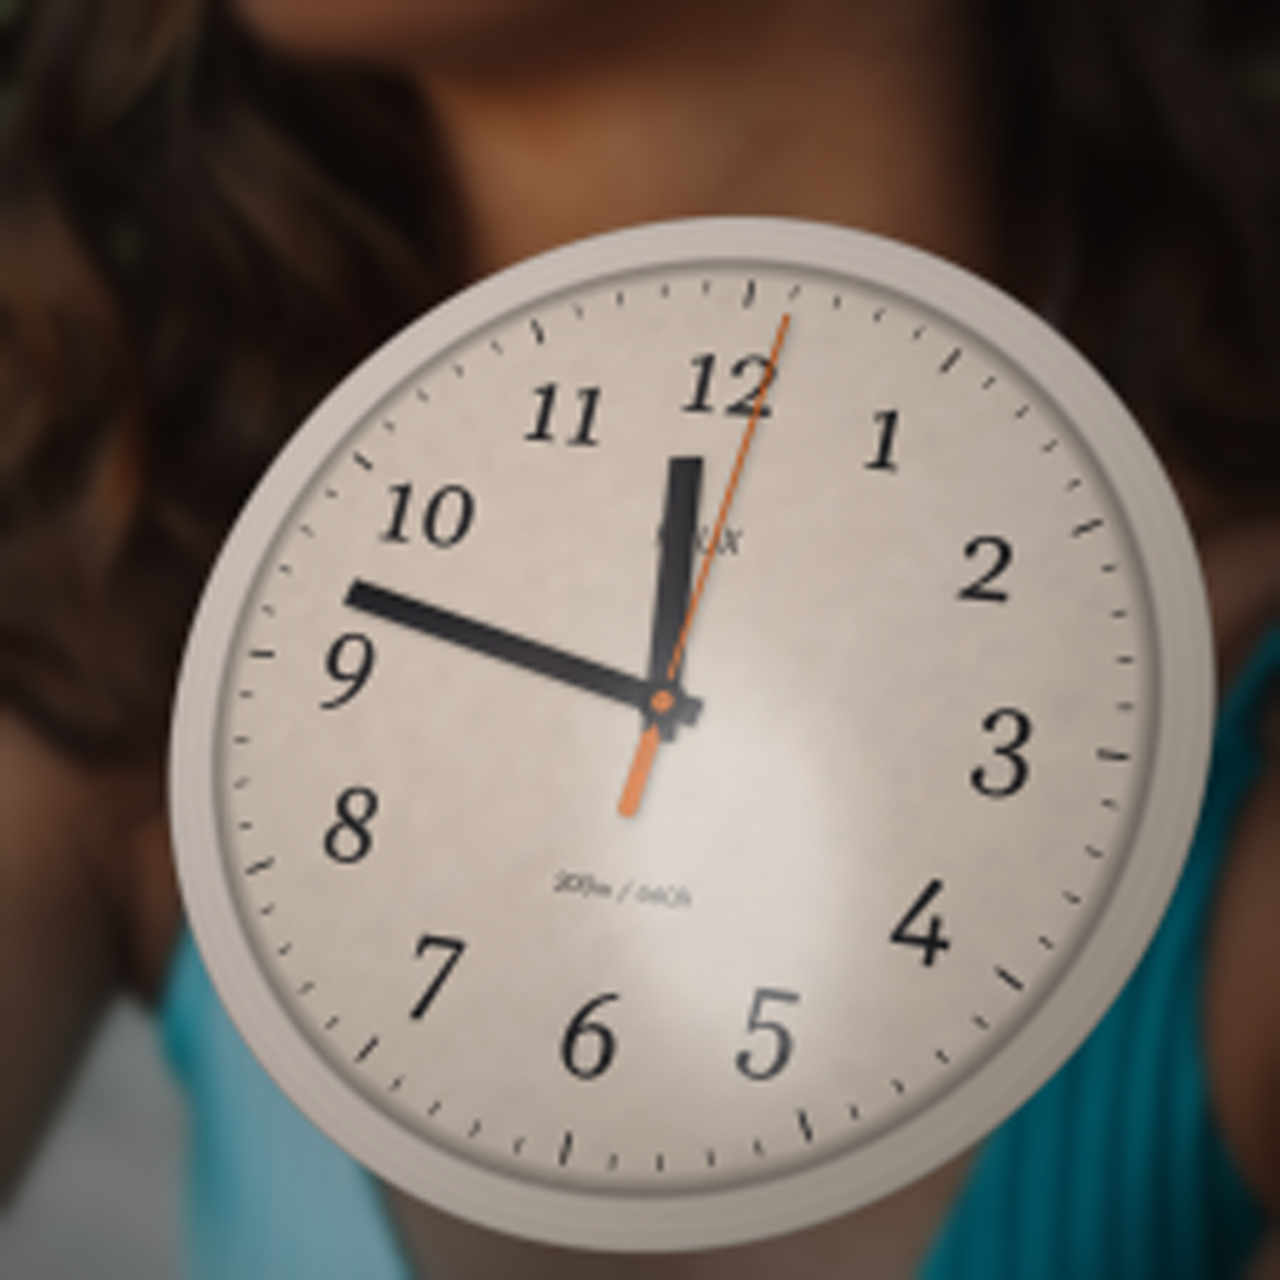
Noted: 11,47,01
